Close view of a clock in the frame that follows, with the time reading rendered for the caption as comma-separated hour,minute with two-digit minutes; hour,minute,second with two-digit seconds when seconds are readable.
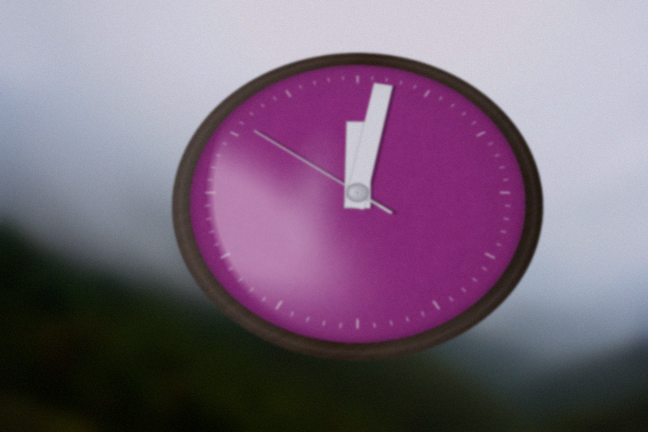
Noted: 12,01,51
